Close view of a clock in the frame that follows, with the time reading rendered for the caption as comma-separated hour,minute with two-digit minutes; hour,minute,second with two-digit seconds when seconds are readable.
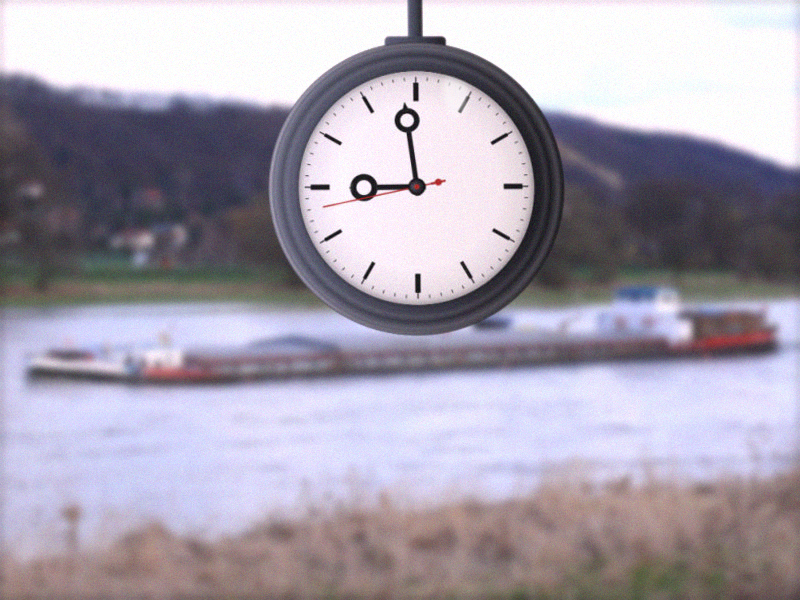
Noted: 8,58,43
